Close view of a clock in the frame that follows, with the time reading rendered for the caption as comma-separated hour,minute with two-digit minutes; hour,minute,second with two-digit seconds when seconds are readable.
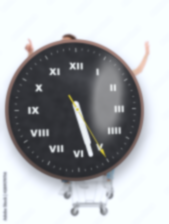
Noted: 5,27,25
